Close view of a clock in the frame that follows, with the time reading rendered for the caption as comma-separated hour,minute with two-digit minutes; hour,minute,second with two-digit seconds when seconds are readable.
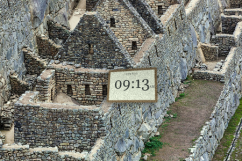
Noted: 9,13
